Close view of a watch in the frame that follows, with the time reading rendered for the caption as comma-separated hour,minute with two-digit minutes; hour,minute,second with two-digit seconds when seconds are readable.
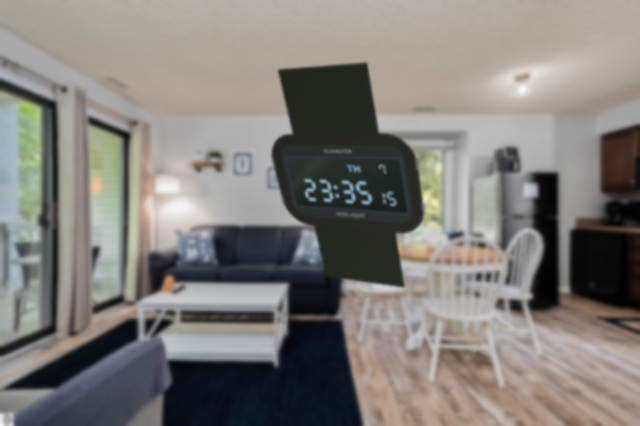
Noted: 23,35,15
